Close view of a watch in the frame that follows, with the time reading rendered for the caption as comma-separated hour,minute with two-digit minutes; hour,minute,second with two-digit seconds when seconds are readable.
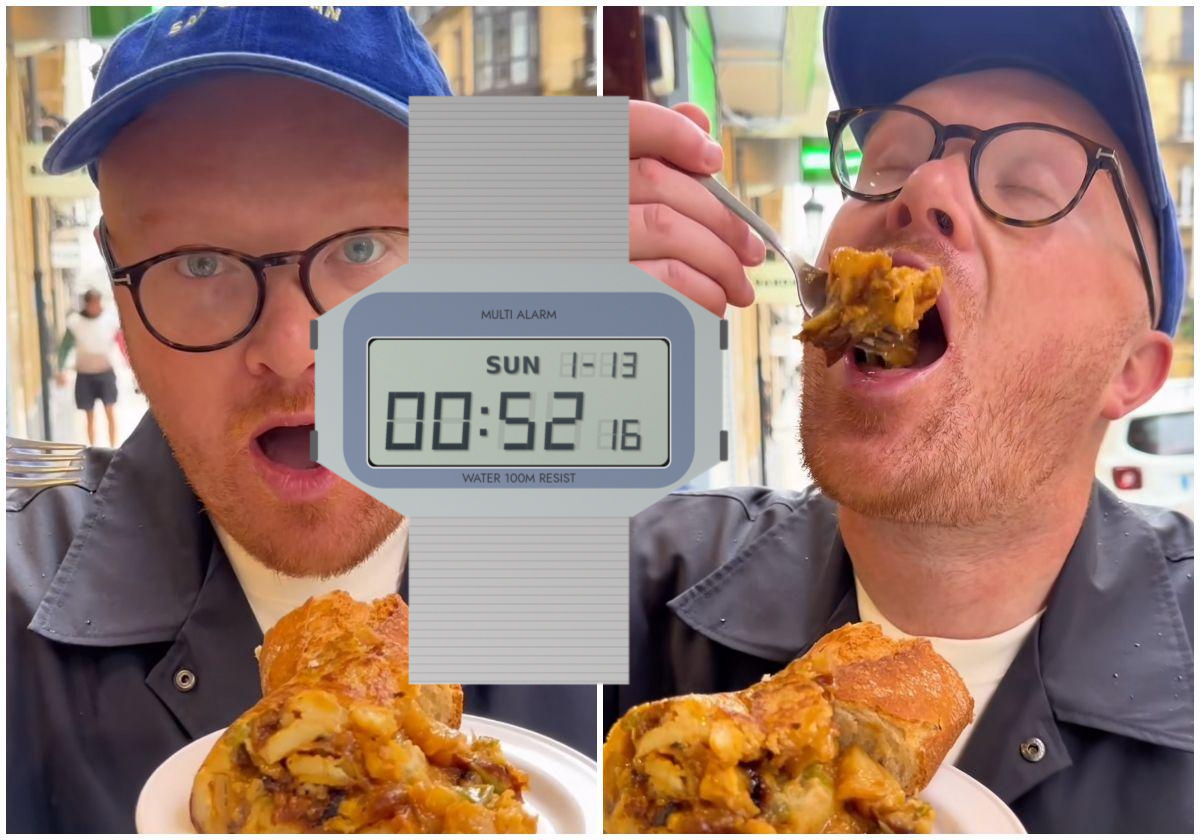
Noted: 0,52,16
